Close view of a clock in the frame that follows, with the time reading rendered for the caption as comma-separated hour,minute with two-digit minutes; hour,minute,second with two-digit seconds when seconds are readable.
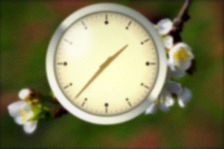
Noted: 1,37
